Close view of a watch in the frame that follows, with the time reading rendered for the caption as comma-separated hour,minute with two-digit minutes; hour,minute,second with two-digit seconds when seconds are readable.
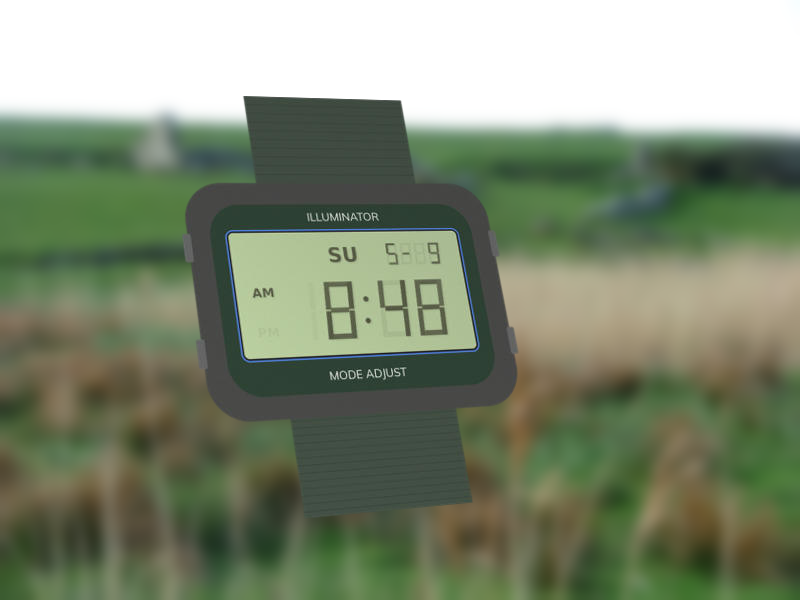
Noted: 8,48
